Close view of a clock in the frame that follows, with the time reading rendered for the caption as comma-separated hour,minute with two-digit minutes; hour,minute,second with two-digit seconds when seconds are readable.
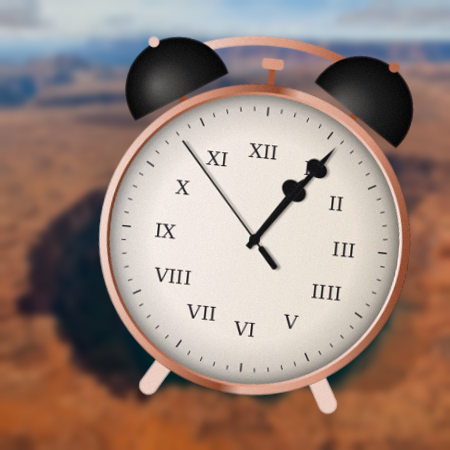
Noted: 1,05,53
